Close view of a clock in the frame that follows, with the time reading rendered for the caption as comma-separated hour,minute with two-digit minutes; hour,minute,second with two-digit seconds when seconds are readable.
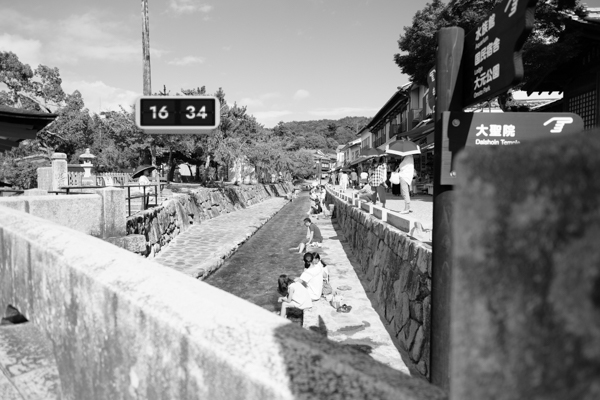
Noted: 16,34
